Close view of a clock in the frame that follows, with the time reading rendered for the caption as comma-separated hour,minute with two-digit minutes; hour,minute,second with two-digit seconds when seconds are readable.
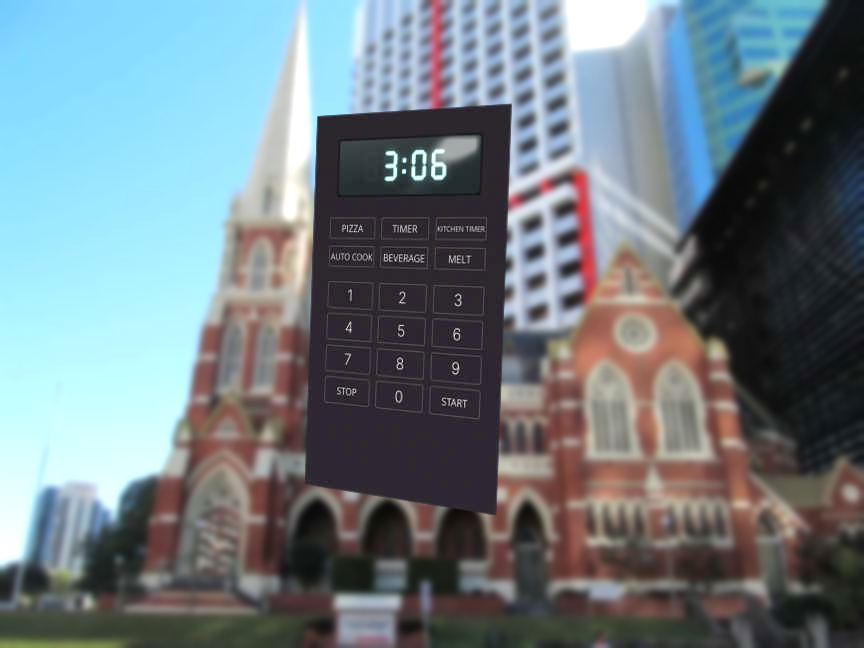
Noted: 3,06
